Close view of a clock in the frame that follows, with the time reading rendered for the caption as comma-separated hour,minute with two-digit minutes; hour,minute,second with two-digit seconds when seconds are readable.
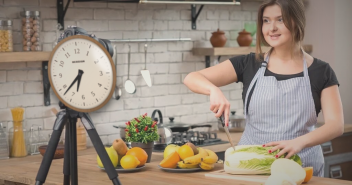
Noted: 6,38
